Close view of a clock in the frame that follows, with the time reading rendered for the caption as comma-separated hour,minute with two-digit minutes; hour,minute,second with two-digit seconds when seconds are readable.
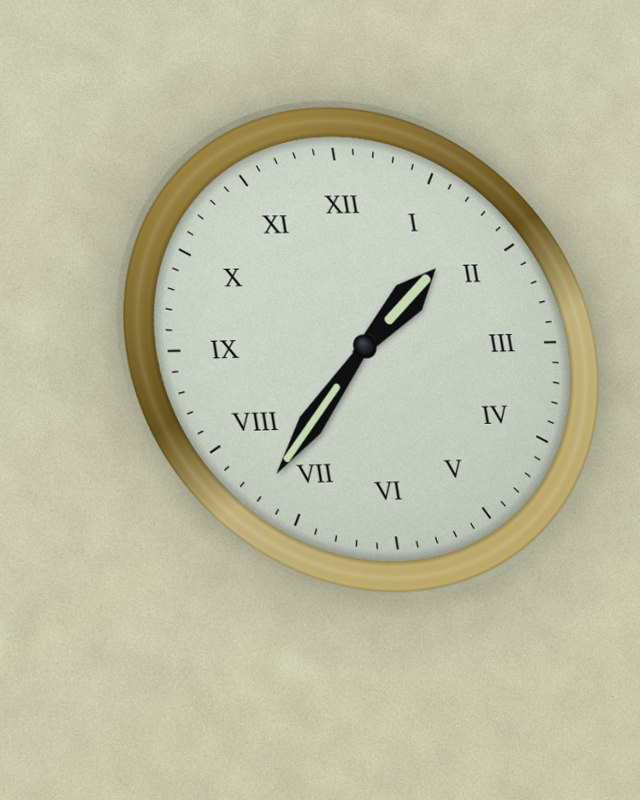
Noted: 1,37
